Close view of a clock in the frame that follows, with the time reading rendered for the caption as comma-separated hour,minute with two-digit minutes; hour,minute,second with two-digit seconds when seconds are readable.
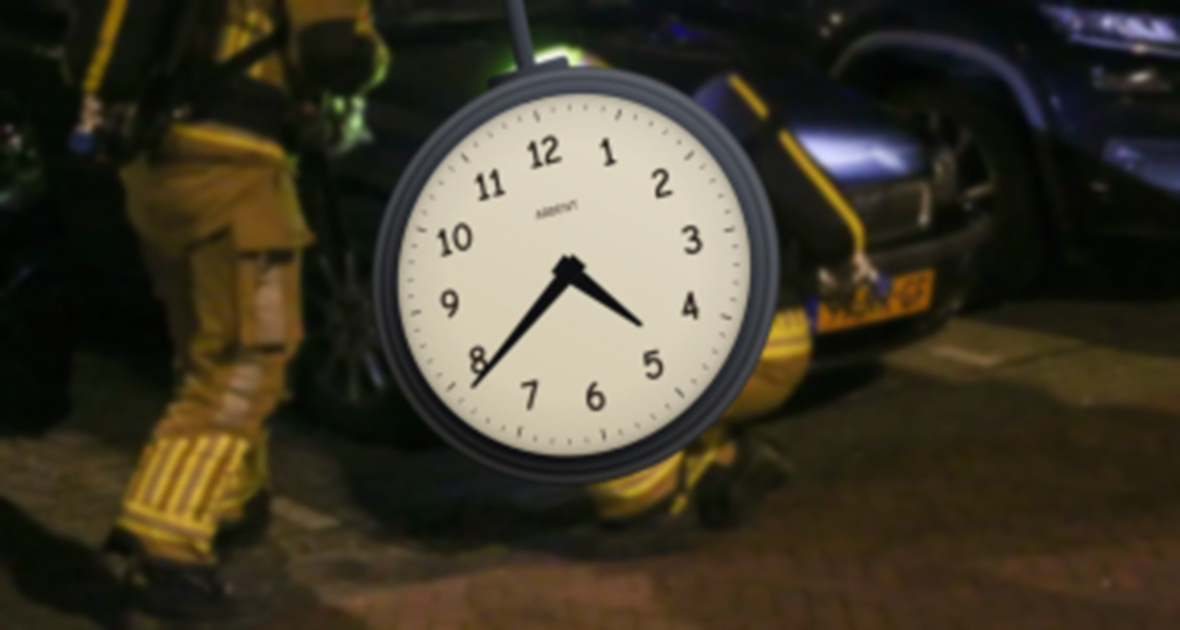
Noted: 4,39
